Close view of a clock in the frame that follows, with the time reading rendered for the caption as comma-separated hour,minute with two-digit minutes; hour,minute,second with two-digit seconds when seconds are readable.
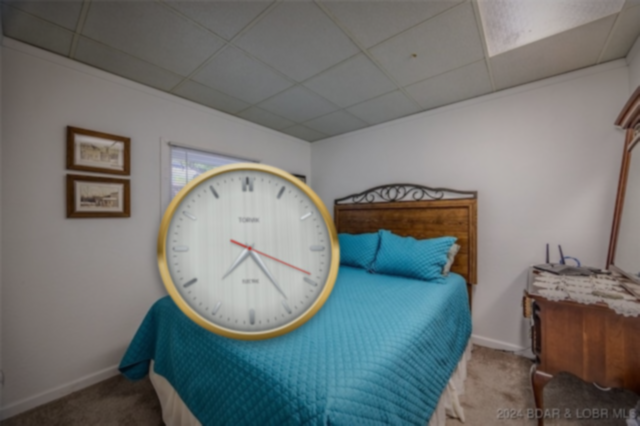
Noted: 7,24,19
